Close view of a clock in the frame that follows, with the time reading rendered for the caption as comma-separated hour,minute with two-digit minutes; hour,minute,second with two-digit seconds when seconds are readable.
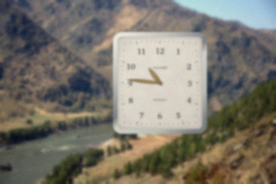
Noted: 10,46
